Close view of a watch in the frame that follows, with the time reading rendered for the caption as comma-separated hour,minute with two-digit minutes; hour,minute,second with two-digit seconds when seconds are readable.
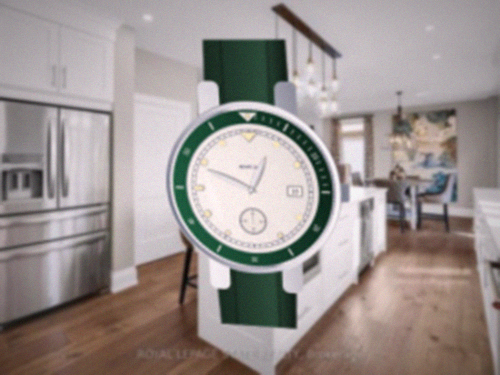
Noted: 12,49
